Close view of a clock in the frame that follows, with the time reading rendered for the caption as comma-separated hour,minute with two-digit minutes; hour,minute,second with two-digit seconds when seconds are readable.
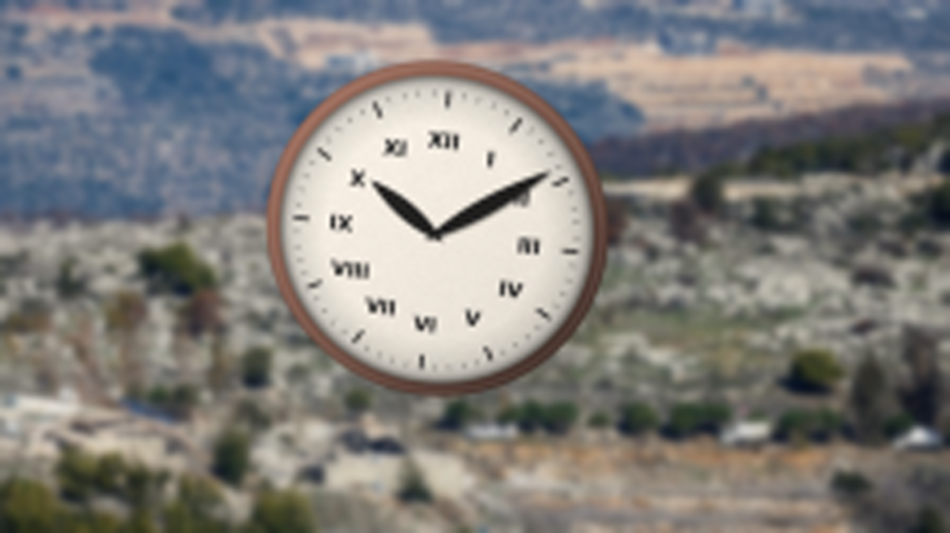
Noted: 10,09
